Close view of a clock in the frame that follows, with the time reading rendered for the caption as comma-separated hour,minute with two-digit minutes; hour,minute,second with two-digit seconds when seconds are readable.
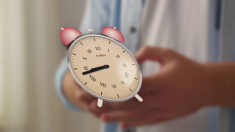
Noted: 8,43
